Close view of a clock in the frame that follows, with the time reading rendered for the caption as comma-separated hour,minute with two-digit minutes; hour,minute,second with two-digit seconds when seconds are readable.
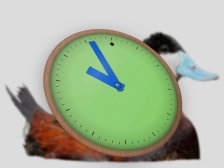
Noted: 9,56
